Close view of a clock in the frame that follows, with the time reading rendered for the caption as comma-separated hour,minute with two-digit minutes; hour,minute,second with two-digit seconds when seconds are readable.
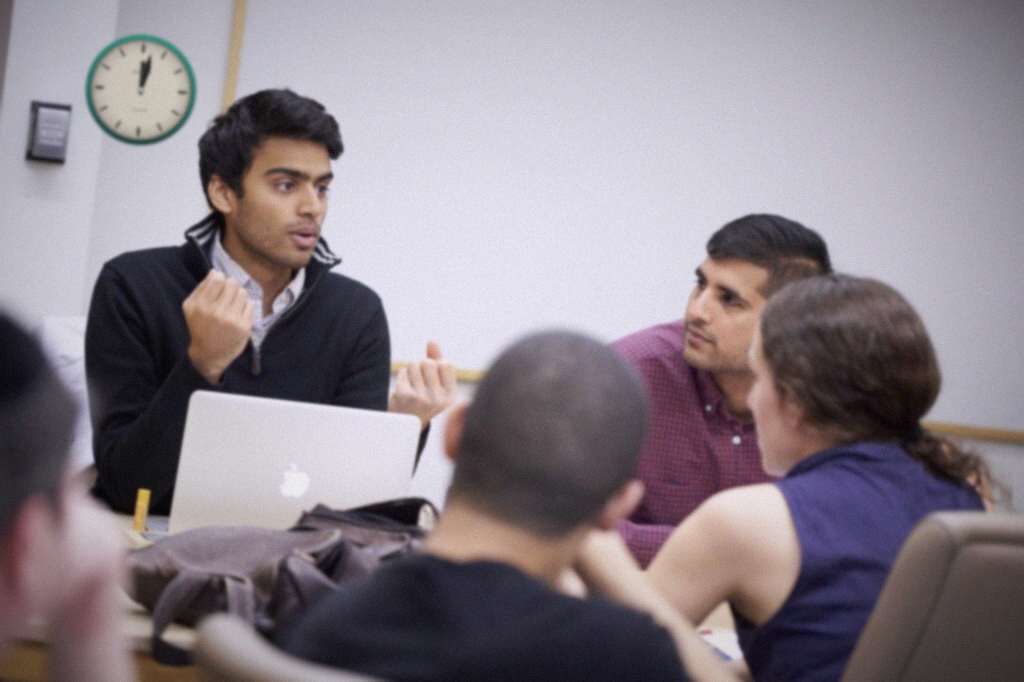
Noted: 12,02
